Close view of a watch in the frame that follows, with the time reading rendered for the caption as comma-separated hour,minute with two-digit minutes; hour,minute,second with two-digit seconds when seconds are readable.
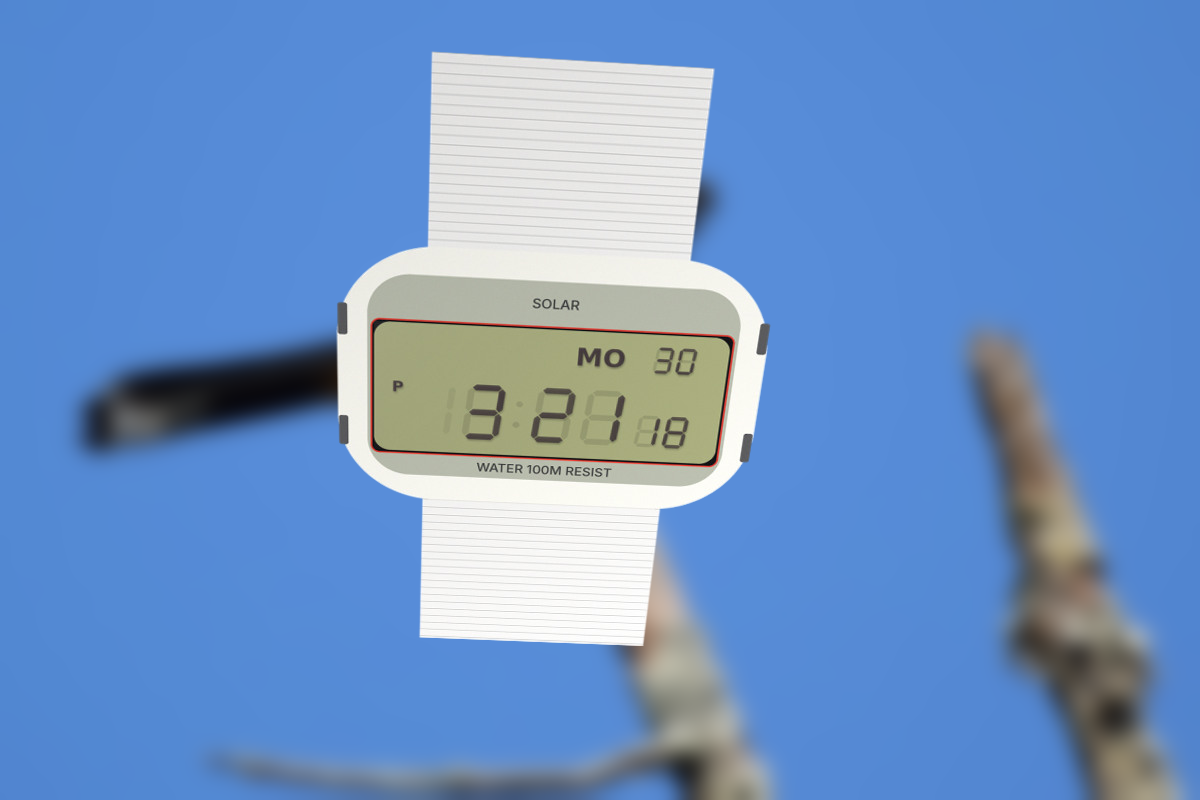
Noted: 3,21,18
